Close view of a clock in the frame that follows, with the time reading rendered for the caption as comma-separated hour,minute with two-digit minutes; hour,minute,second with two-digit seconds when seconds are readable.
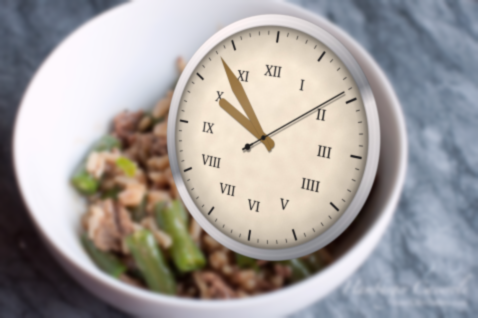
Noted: 9,53,09
